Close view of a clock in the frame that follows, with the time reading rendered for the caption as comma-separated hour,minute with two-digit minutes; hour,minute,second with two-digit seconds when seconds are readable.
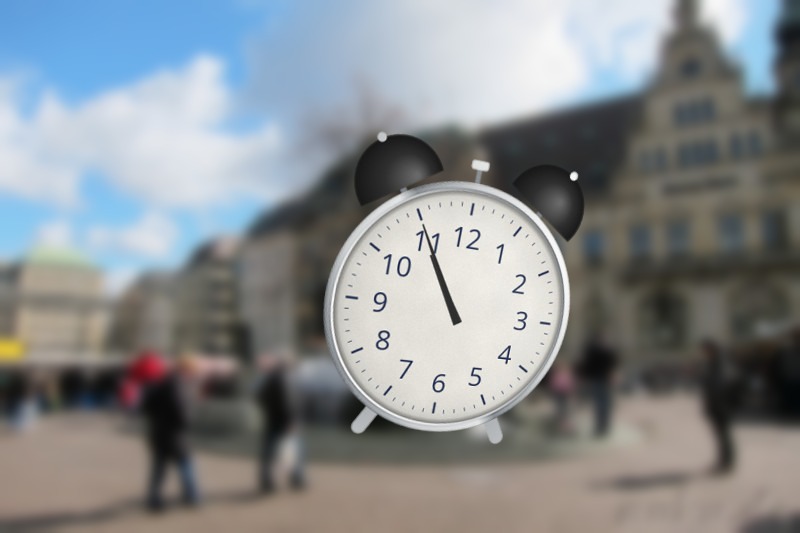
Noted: 10,55
